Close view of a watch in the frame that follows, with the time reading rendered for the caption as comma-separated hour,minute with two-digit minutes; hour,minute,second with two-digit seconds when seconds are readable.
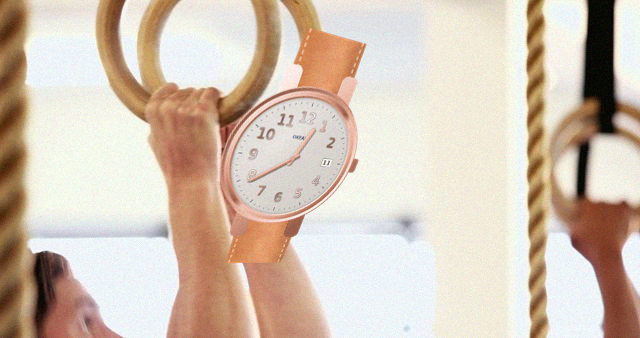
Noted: 12,39
